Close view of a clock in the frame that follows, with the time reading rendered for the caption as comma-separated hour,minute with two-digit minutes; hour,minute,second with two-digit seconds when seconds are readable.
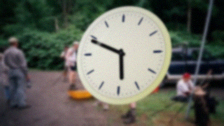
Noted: 5,49
